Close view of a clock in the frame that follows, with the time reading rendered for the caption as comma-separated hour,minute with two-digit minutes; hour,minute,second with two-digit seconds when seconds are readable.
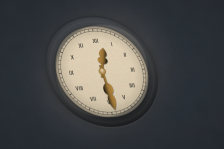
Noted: 12,29
